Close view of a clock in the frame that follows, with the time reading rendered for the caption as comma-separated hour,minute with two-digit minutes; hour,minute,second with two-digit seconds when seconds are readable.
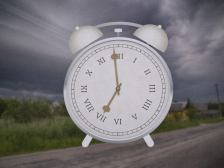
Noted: 6,59
